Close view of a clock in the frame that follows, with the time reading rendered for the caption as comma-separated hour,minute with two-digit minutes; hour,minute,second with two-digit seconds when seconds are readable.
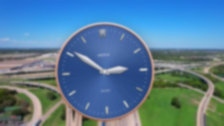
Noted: 2,51
